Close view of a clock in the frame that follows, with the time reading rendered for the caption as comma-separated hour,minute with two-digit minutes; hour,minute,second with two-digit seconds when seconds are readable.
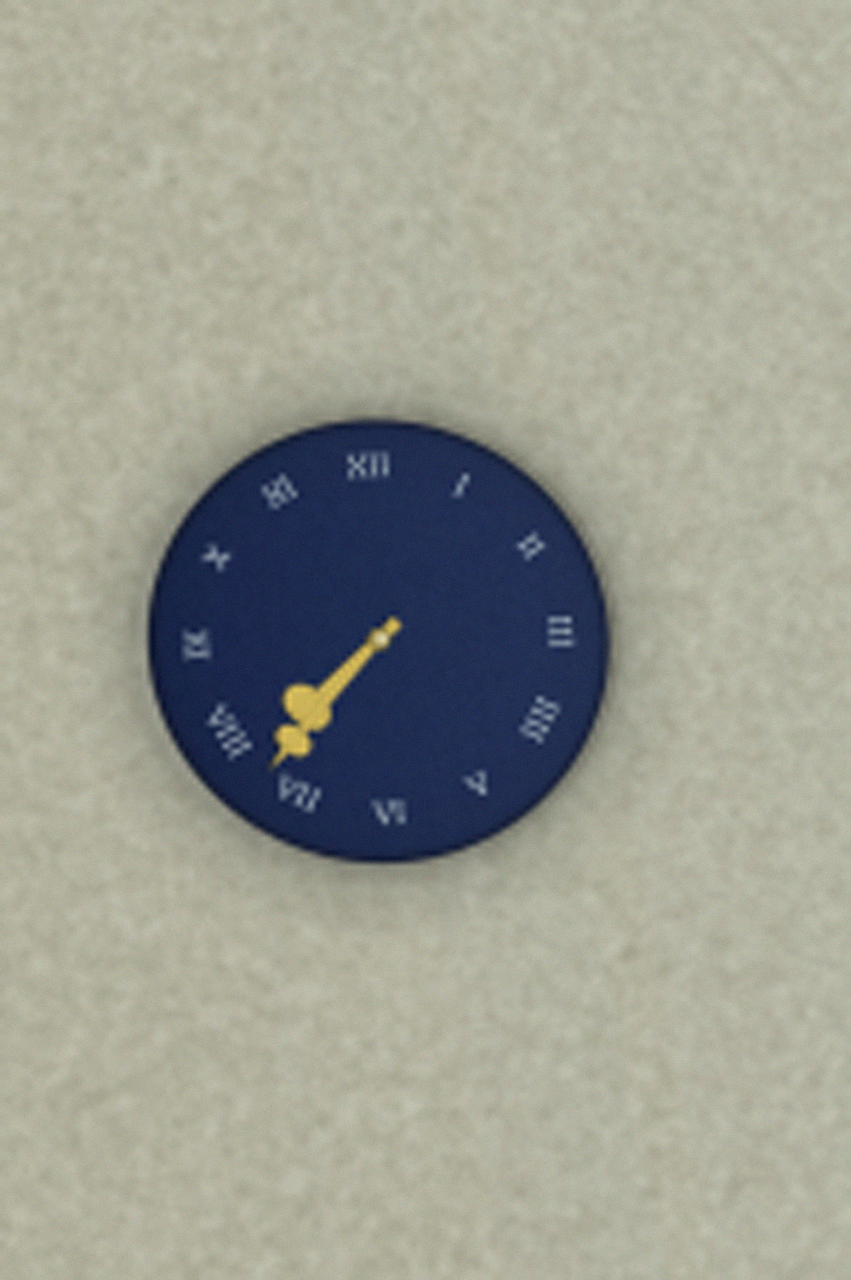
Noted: 7,37
